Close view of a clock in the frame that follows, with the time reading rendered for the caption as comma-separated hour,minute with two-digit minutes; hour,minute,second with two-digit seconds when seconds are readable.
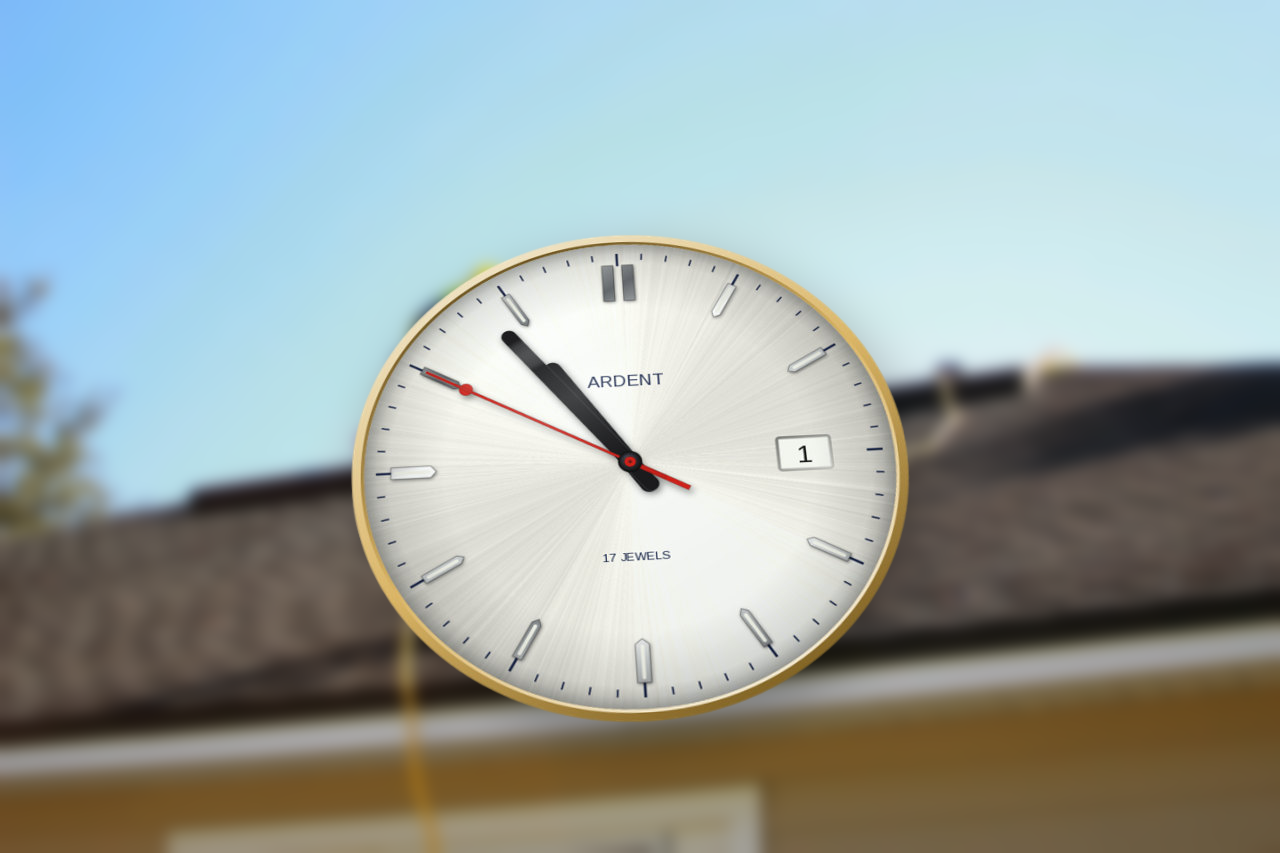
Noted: 10,53,50
